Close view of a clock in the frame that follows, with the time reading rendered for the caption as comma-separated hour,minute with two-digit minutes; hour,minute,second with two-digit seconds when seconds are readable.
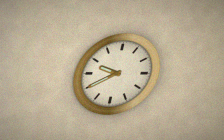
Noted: 9,40
